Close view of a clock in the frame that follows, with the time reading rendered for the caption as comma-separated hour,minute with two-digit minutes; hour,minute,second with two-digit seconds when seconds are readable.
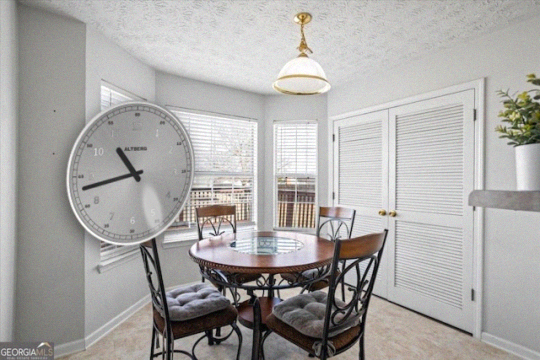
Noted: 10,43
